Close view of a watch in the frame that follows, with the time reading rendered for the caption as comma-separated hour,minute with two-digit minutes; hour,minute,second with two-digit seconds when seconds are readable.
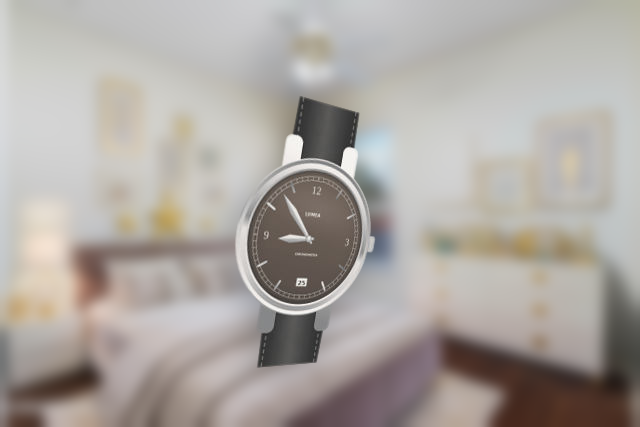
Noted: 8,53
